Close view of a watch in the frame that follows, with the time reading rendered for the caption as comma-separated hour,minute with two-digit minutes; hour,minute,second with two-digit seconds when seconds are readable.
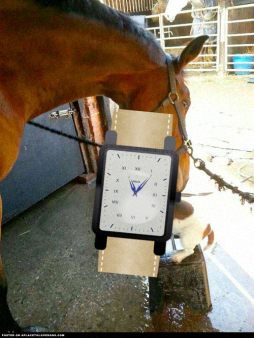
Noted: 11,06
